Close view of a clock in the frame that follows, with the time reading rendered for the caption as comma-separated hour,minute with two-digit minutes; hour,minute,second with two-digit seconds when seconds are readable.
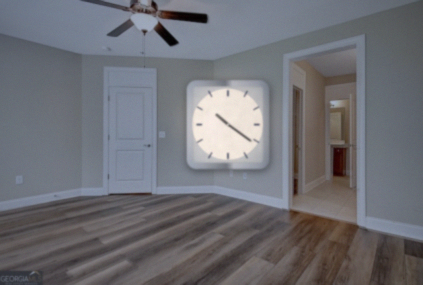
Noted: 10,21
